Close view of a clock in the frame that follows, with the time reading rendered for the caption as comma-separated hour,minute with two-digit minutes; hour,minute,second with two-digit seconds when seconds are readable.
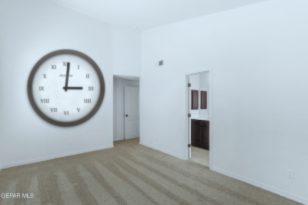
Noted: 3,01
